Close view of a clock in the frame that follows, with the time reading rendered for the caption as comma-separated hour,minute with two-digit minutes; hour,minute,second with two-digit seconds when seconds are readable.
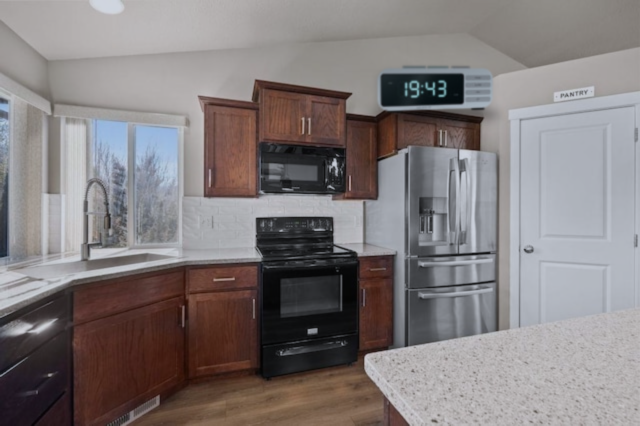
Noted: 19,43
